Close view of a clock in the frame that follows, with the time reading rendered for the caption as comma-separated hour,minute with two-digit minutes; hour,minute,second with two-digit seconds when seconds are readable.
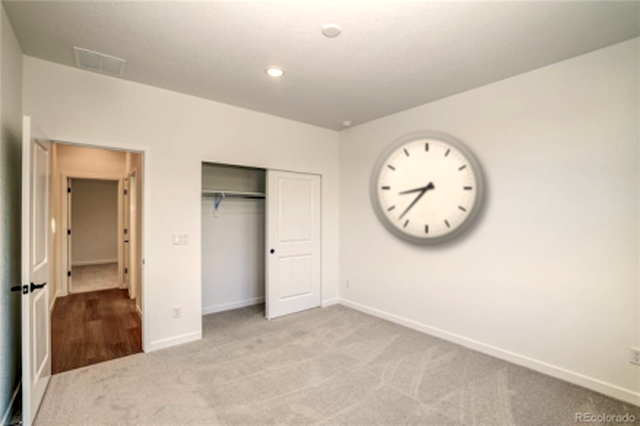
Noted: 8,37
